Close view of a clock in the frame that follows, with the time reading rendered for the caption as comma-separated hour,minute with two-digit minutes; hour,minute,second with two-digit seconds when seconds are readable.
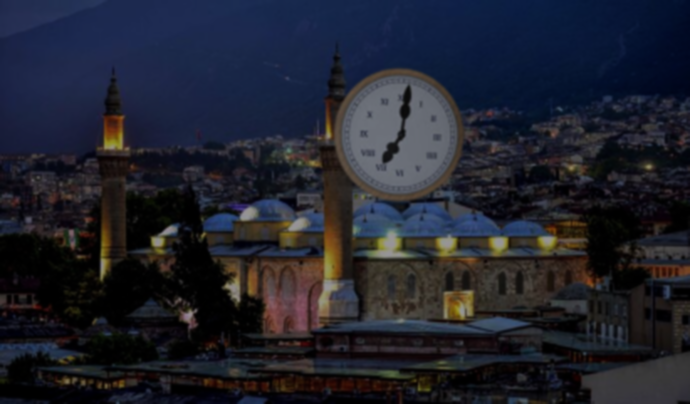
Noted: 7,01
